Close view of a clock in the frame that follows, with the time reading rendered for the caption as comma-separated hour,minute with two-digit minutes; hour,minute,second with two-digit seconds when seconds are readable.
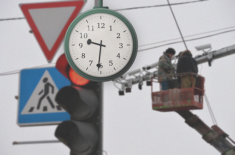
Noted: 9,31
